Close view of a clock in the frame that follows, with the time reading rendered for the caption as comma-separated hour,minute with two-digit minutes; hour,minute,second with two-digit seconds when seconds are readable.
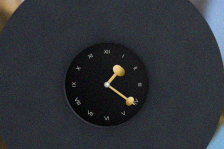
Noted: 1,21
